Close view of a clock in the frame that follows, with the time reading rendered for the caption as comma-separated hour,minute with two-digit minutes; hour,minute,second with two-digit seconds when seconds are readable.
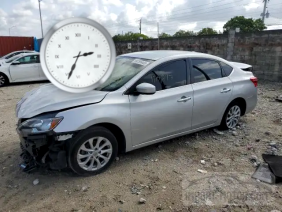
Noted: 2,34
